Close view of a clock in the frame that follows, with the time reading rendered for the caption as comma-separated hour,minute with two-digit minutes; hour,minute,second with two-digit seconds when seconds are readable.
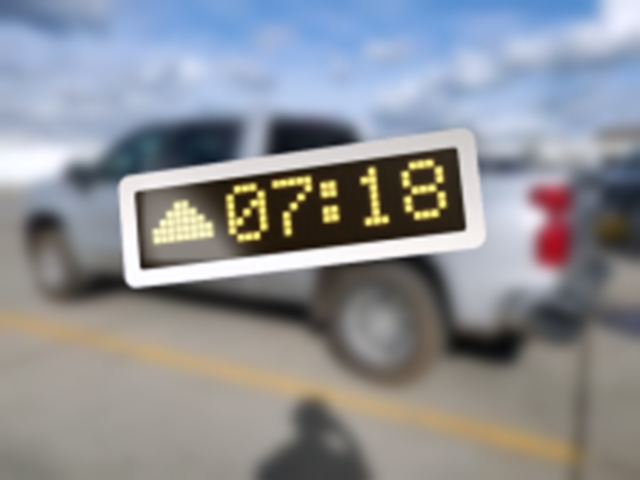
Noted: 7,18
